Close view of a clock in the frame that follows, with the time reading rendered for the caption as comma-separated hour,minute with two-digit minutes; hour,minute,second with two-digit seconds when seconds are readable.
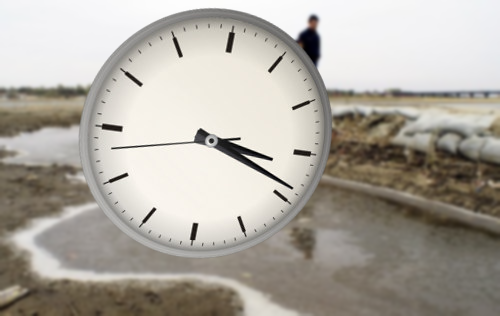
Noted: 3,18,43
